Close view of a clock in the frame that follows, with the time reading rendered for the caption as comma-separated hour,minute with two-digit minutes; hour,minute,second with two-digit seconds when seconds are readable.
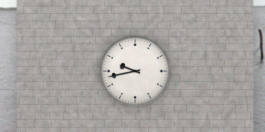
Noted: 9,43
